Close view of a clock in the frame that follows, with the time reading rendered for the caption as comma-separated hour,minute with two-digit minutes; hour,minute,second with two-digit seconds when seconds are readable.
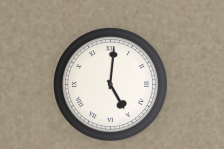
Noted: 5,01
